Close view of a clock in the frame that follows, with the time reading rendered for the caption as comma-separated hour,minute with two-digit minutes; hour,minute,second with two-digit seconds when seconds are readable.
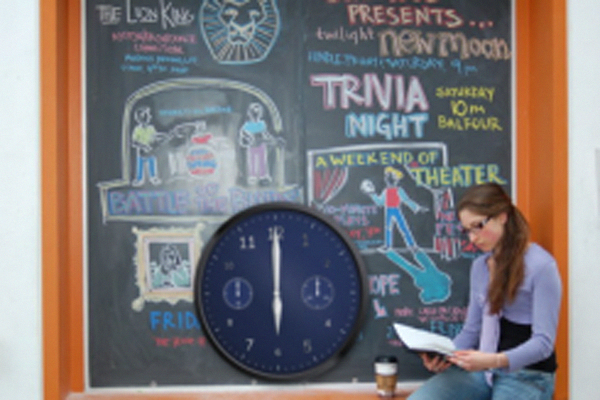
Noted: 6,00
